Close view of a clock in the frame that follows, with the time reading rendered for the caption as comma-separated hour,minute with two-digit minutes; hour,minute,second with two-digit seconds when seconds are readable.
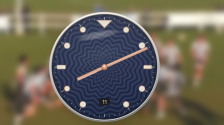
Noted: 8,11
